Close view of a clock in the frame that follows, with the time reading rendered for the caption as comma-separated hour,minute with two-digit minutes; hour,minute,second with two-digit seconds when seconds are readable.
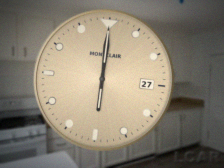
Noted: 6,00
